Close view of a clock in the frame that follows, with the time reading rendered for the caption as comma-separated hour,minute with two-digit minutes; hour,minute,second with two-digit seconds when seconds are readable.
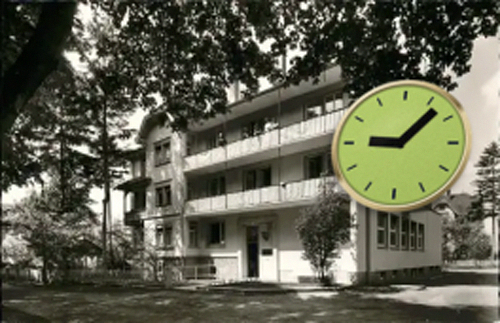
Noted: 9,07
